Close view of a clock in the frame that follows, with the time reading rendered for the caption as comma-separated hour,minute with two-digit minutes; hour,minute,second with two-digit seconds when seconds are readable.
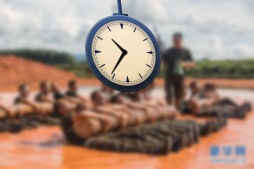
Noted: 10,36
